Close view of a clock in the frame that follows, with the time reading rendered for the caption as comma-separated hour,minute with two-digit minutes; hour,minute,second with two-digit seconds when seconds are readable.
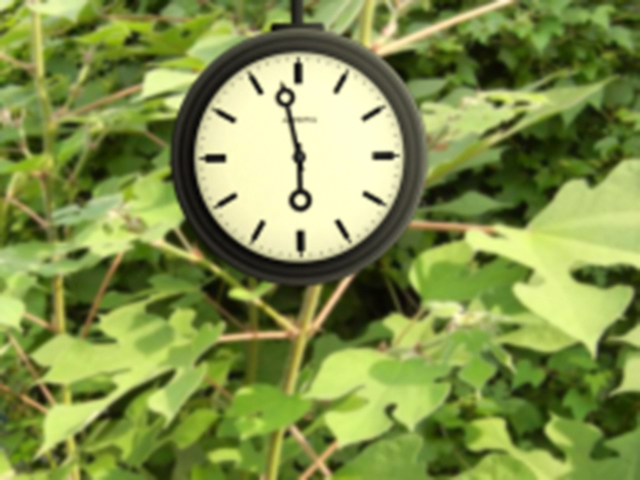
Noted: 5,58
